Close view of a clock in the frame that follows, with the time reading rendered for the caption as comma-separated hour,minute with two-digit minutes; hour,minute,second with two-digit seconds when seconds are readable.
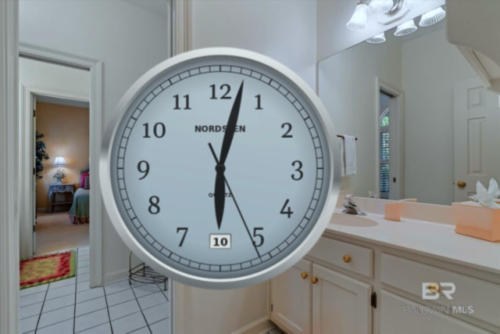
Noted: 6,02,26
